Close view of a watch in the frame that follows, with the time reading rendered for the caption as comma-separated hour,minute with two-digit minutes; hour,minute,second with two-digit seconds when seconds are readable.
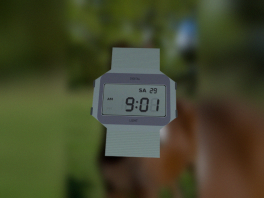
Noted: 9,01
